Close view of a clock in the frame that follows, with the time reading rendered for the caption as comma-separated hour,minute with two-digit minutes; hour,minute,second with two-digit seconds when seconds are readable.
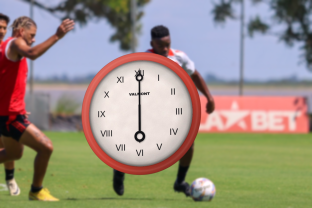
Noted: 6,00
